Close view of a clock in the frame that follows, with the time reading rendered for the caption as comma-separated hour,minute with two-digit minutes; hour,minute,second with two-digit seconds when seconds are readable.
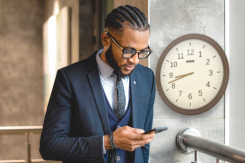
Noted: 8,42
